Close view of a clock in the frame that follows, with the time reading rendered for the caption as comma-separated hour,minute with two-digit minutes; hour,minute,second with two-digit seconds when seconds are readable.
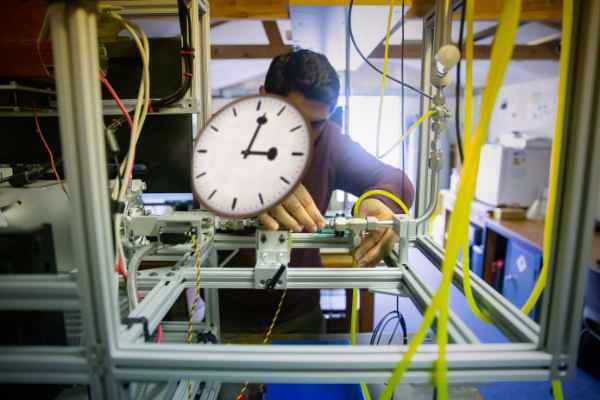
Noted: 3,02
